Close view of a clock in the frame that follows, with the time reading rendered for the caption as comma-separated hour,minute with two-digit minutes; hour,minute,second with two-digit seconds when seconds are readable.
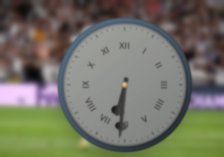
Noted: 6,31
